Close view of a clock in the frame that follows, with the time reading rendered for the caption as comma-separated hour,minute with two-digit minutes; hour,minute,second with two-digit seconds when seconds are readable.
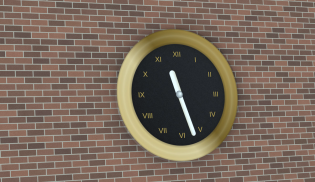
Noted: 11,27
